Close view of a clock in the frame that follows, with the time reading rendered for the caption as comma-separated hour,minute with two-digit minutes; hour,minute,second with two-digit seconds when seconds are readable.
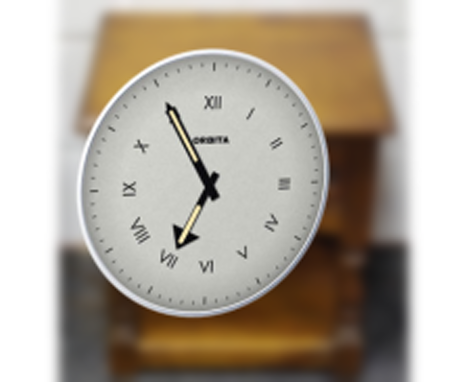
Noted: 6,55
